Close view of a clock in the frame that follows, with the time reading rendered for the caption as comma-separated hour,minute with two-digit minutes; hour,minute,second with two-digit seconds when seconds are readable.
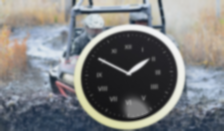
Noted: 1,50
